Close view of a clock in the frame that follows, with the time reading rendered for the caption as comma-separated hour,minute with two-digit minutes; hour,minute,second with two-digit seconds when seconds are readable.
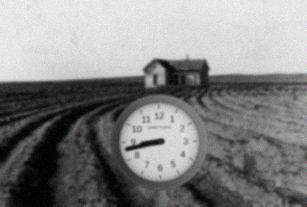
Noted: 8,43
